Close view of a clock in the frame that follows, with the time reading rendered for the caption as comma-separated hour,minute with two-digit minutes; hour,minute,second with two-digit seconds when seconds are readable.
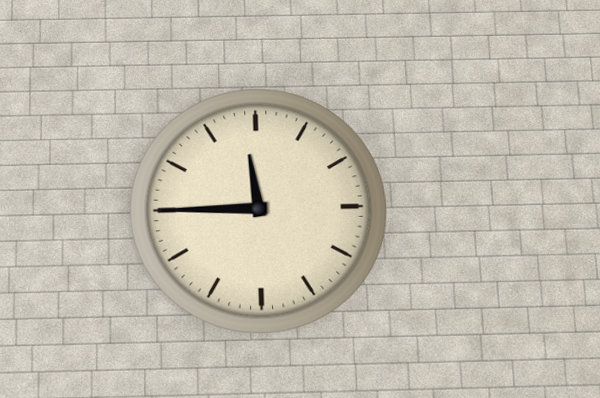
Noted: 11,45
